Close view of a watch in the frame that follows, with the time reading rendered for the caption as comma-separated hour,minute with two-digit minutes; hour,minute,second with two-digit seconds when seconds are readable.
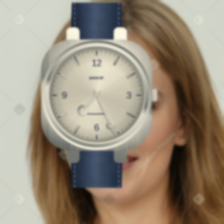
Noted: 7,26
